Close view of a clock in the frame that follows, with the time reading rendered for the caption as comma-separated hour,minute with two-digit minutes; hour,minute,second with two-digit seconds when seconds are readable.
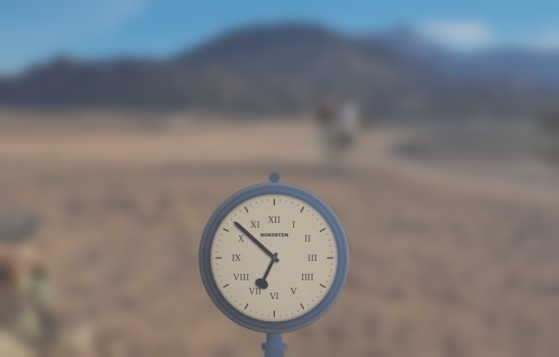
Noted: 6,52
